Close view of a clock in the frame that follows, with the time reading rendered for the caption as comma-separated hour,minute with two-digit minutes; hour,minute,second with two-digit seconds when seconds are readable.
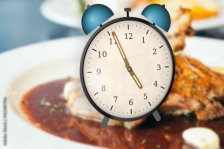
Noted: 4,56
